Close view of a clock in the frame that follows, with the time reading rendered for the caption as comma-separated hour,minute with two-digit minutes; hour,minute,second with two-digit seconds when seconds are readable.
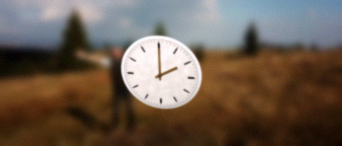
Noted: 2,00
